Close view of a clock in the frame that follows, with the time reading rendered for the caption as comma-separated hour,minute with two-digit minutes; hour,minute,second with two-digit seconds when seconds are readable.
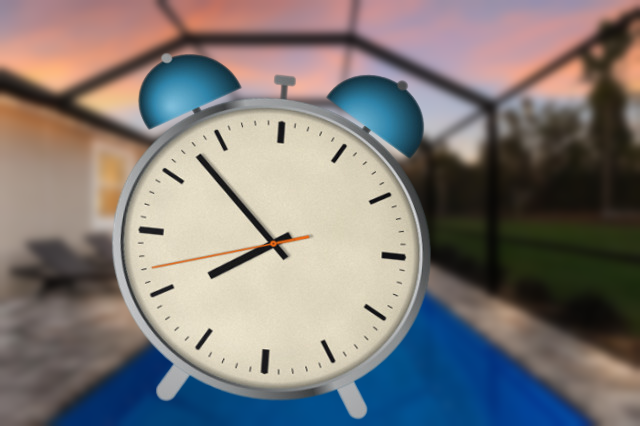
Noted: 7,52,42
